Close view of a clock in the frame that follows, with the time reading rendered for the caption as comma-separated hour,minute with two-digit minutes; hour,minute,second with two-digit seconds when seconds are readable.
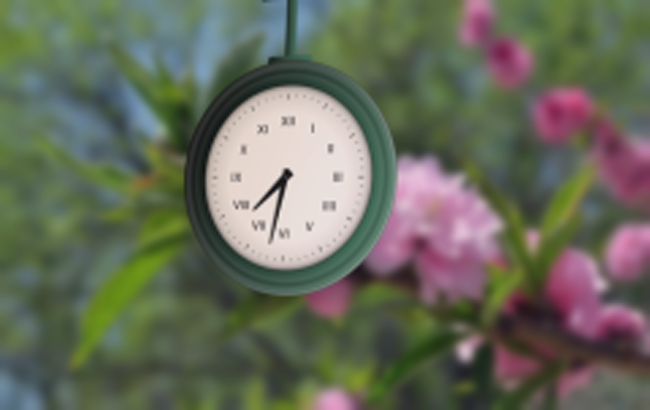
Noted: 7,32
